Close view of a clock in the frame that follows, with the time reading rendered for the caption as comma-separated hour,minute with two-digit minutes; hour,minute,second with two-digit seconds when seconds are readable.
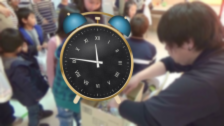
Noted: 11,46
